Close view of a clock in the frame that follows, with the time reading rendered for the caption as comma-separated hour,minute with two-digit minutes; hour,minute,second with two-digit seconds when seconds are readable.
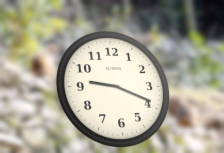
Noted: 9,19
